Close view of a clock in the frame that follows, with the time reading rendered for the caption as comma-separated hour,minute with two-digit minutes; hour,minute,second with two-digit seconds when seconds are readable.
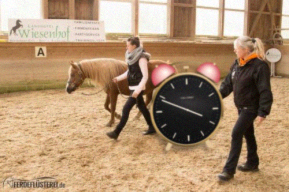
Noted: 3,49
